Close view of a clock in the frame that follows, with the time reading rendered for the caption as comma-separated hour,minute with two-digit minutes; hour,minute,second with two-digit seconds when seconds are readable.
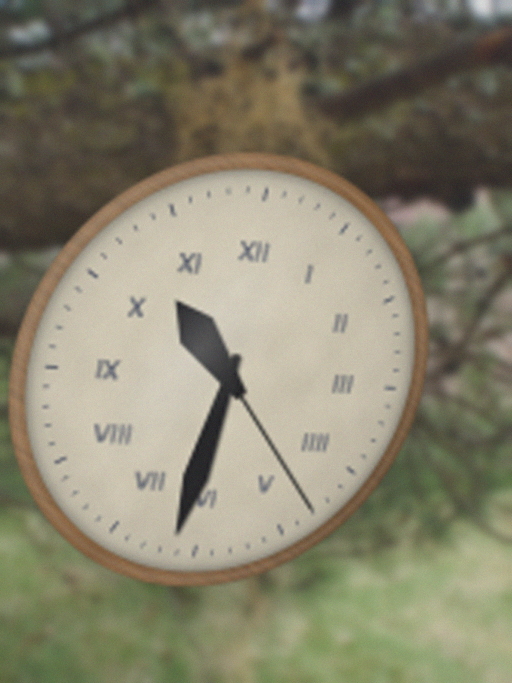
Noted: 10,31,23
